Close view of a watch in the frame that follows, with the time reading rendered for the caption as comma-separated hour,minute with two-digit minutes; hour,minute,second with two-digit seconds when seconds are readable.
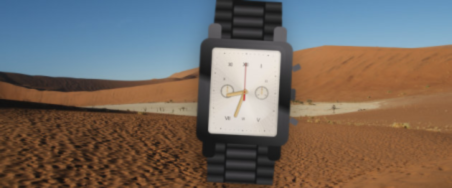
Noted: 8,33
